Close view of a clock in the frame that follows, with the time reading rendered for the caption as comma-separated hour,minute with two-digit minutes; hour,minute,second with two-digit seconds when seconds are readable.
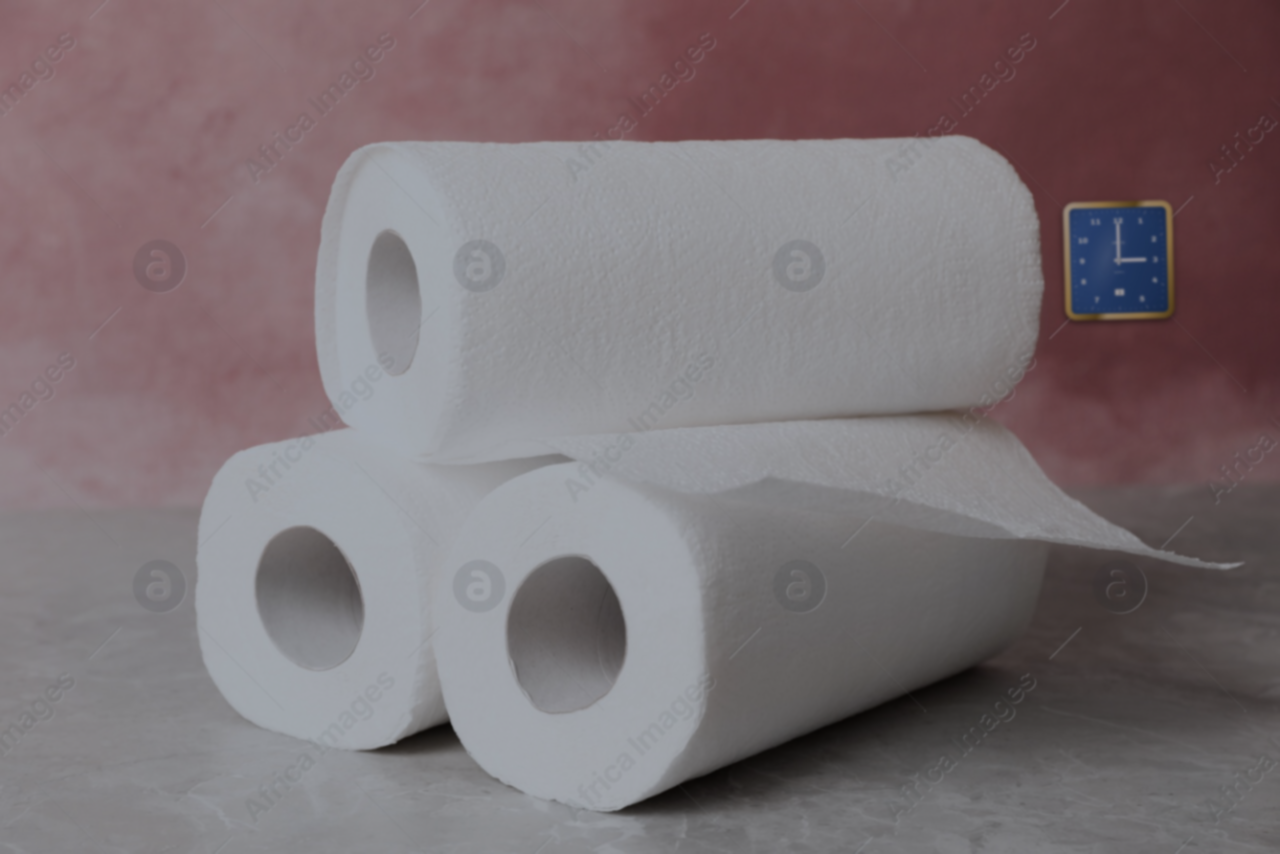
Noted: 3,00
